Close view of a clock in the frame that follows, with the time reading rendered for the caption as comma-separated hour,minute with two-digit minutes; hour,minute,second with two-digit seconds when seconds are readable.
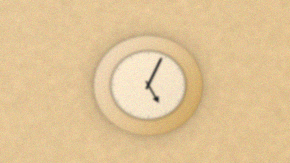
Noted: 5,04
